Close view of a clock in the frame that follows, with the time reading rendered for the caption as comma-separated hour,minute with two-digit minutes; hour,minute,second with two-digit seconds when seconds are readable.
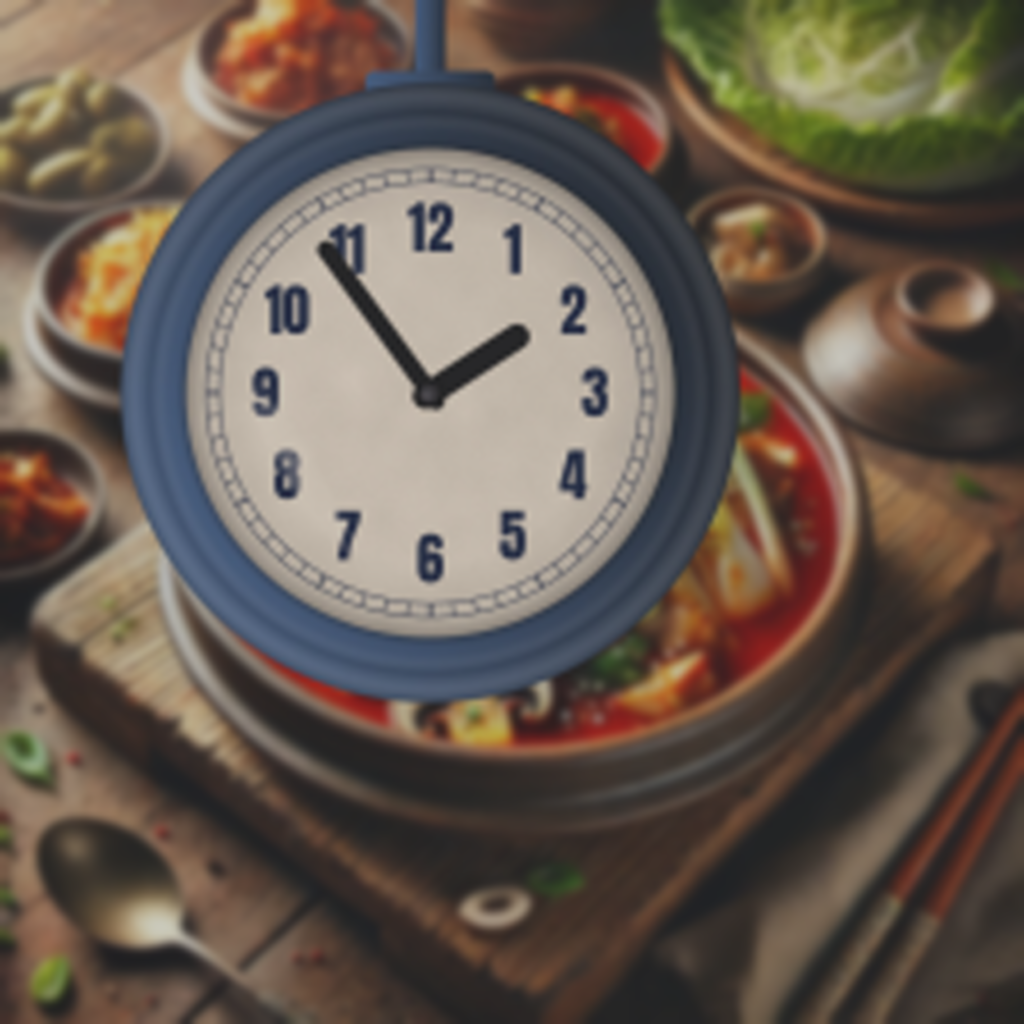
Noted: 1,54
